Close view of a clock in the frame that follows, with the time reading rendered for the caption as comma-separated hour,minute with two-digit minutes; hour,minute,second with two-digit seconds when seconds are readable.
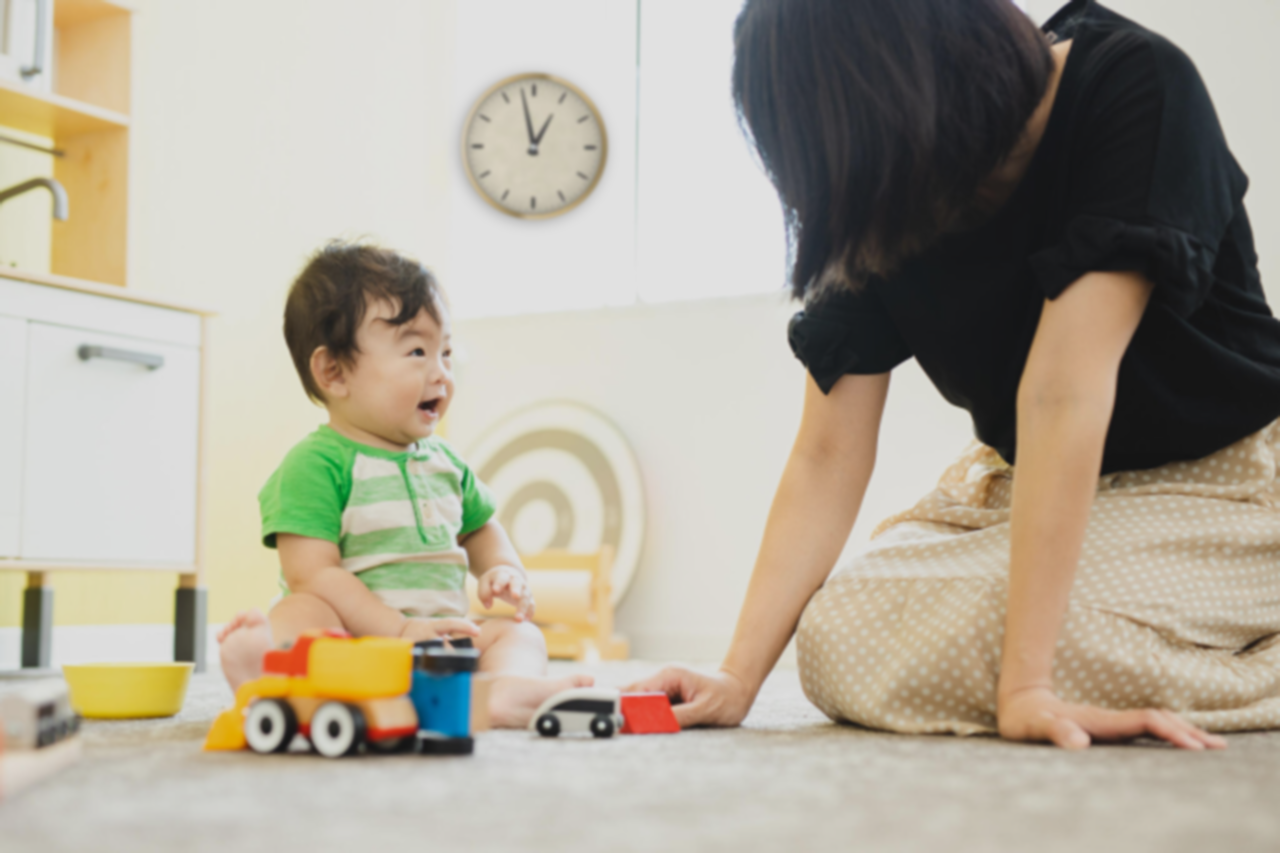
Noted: 12,58
